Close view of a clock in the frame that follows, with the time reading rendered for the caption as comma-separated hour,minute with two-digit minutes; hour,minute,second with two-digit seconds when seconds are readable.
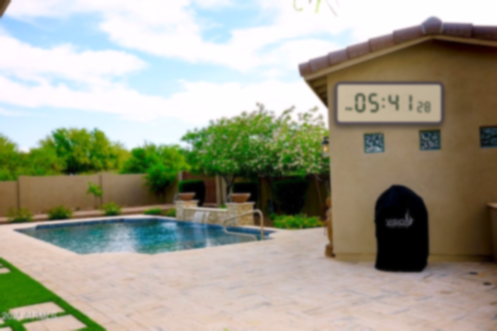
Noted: 5,41
